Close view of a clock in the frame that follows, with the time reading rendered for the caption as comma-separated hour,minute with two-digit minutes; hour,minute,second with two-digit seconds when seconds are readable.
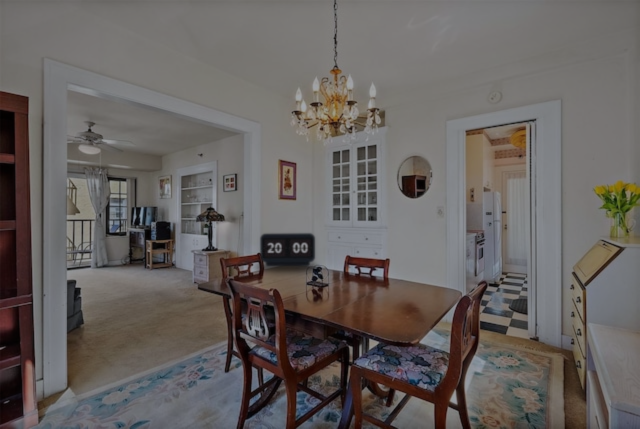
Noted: 20,00
